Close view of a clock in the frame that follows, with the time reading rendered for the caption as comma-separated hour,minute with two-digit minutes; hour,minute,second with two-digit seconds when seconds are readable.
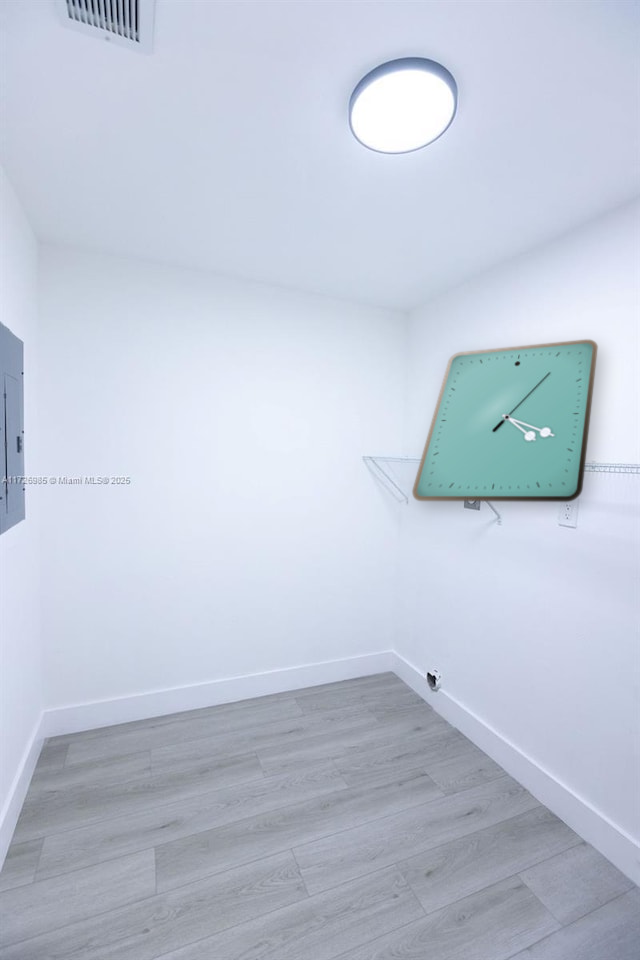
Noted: 4,19,06
